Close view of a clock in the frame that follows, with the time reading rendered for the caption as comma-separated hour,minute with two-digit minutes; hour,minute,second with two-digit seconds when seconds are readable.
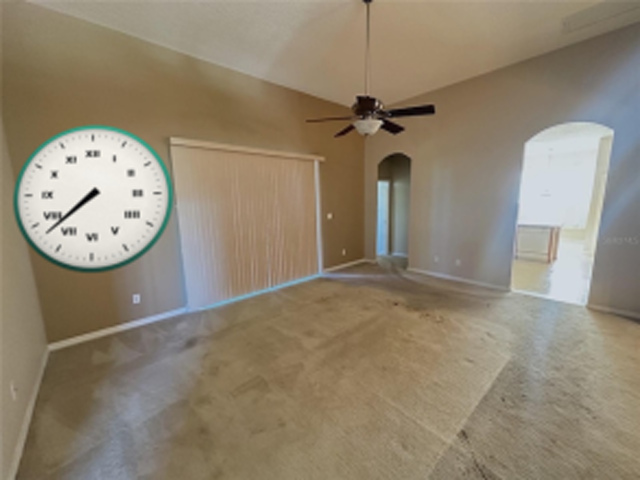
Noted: 7,38
